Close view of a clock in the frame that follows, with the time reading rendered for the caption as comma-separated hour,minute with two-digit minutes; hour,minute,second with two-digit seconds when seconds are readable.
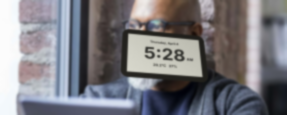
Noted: 5,28
